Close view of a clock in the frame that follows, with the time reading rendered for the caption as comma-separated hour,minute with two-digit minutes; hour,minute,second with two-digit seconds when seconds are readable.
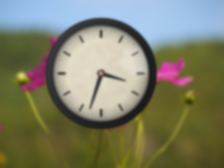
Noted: 3,33
